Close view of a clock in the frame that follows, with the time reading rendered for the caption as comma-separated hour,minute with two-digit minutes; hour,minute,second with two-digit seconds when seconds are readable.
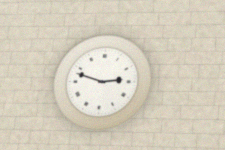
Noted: 2,48
